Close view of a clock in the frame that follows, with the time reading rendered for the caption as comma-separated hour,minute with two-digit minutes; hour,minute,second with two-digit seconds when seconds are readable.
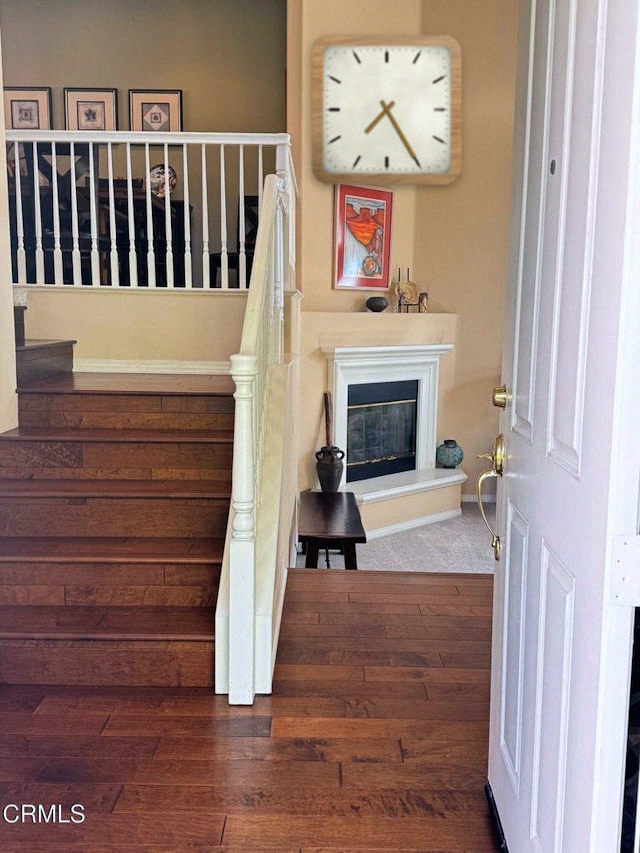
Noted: 7,25
